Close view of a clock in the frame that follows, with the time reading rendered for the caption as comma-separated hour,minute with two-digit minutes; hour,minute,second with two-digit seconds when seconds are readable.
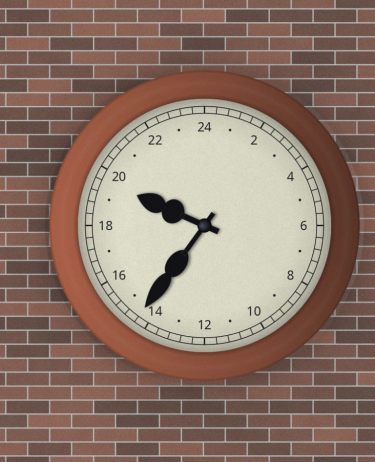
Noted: 19,36
